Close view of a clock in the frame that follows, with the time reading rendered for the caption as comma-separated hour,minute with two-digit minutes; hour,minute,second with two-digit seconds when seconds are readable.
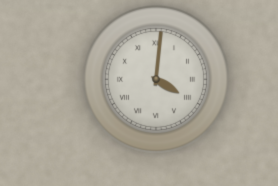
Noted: 4,01
